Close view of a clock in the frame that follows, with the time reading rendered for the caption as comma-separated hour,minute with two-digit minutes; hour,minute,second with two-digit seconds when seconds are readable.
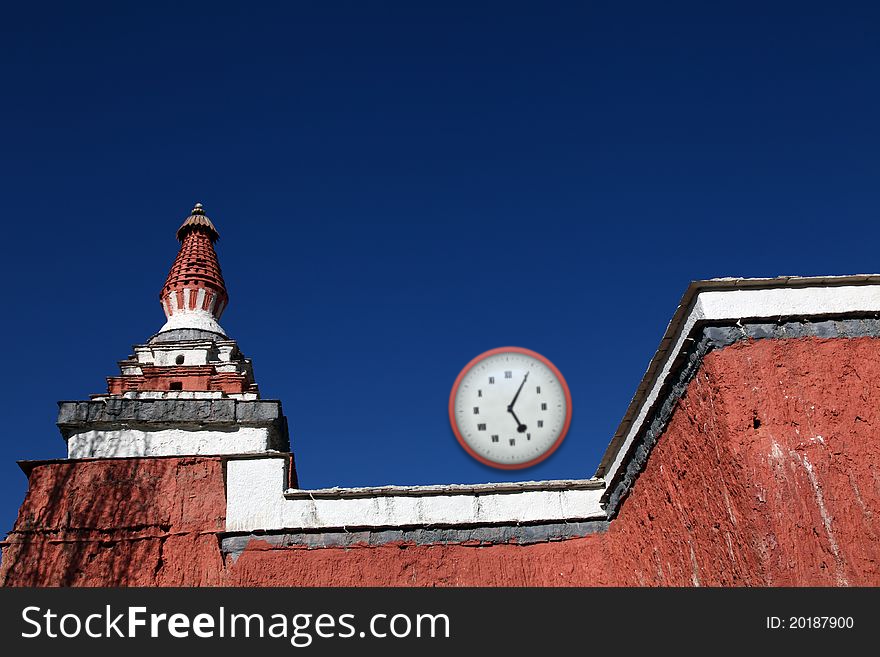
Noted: 5,05
